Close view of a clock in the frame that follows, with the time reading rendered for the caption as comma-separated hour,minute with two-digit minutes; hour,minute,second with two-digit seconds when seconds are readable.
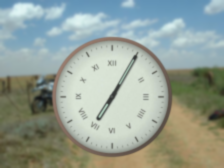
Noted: 7,05
